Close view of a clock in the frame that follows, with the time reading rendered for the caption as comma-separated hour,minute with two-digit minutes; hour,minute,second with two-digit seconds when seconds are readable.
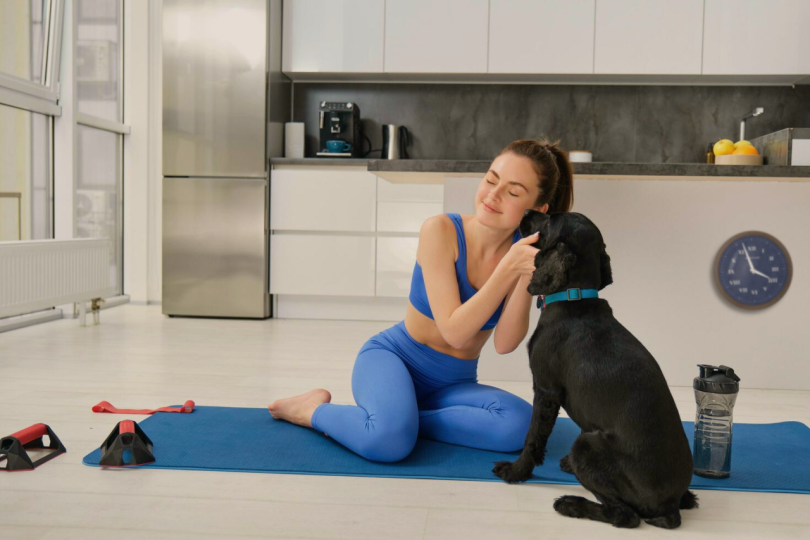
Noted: 3,57
